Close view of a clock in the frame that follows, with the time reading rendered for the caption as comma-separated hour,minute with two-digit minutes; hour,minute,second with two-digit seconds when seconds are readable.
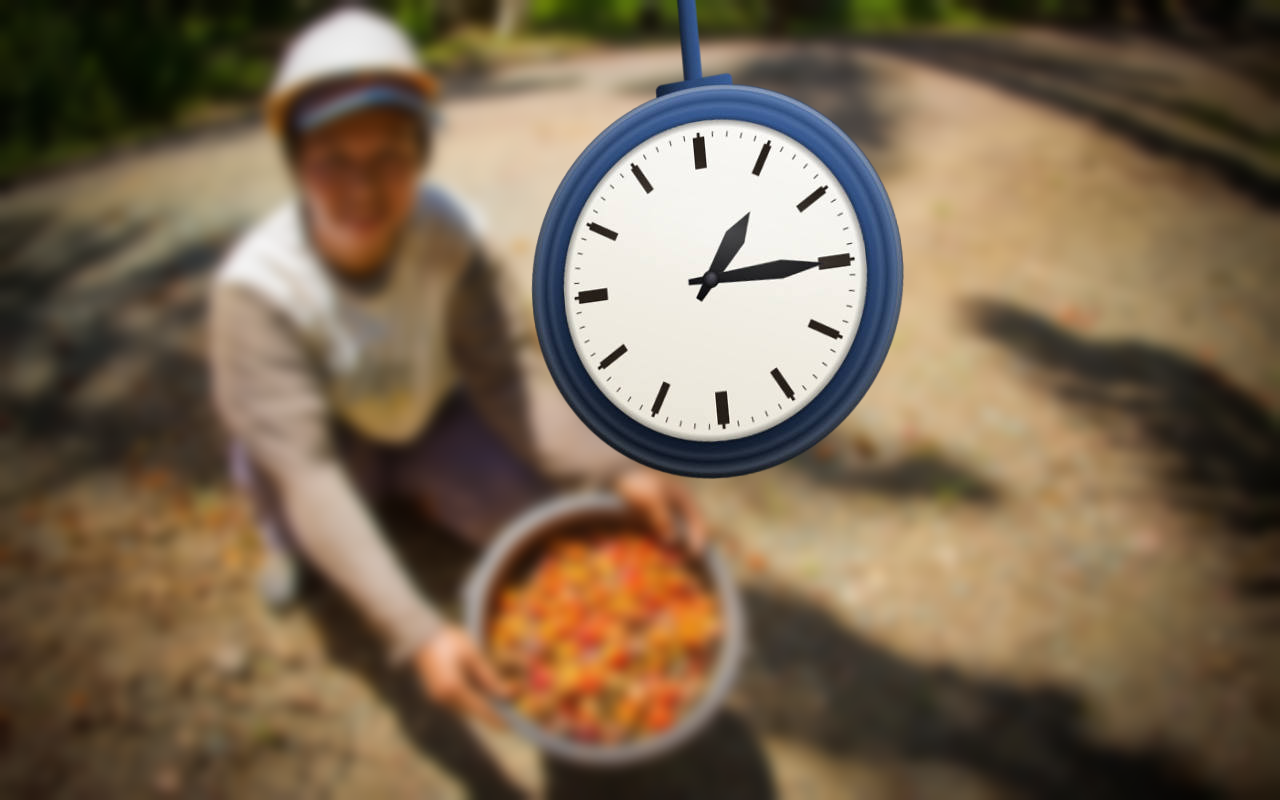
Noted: 1,15
